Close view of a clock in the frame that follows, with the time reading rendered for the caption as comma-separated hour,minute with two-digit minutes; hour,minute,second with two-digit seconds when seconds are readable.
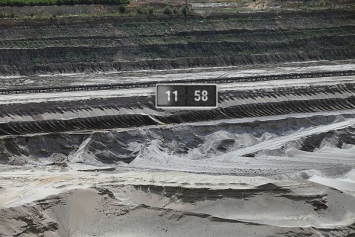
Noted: 11,58
